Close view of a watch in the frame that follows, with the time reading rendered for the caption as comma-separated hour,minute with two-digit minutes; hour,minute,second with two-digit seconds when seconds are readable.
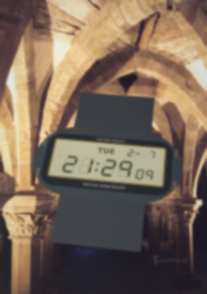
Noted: 21,29
